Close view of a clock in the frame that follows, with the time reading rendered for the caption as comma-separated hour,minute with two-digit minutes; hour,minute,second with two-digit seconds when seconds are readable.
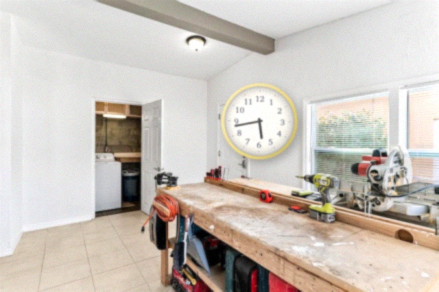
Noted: 5,43
